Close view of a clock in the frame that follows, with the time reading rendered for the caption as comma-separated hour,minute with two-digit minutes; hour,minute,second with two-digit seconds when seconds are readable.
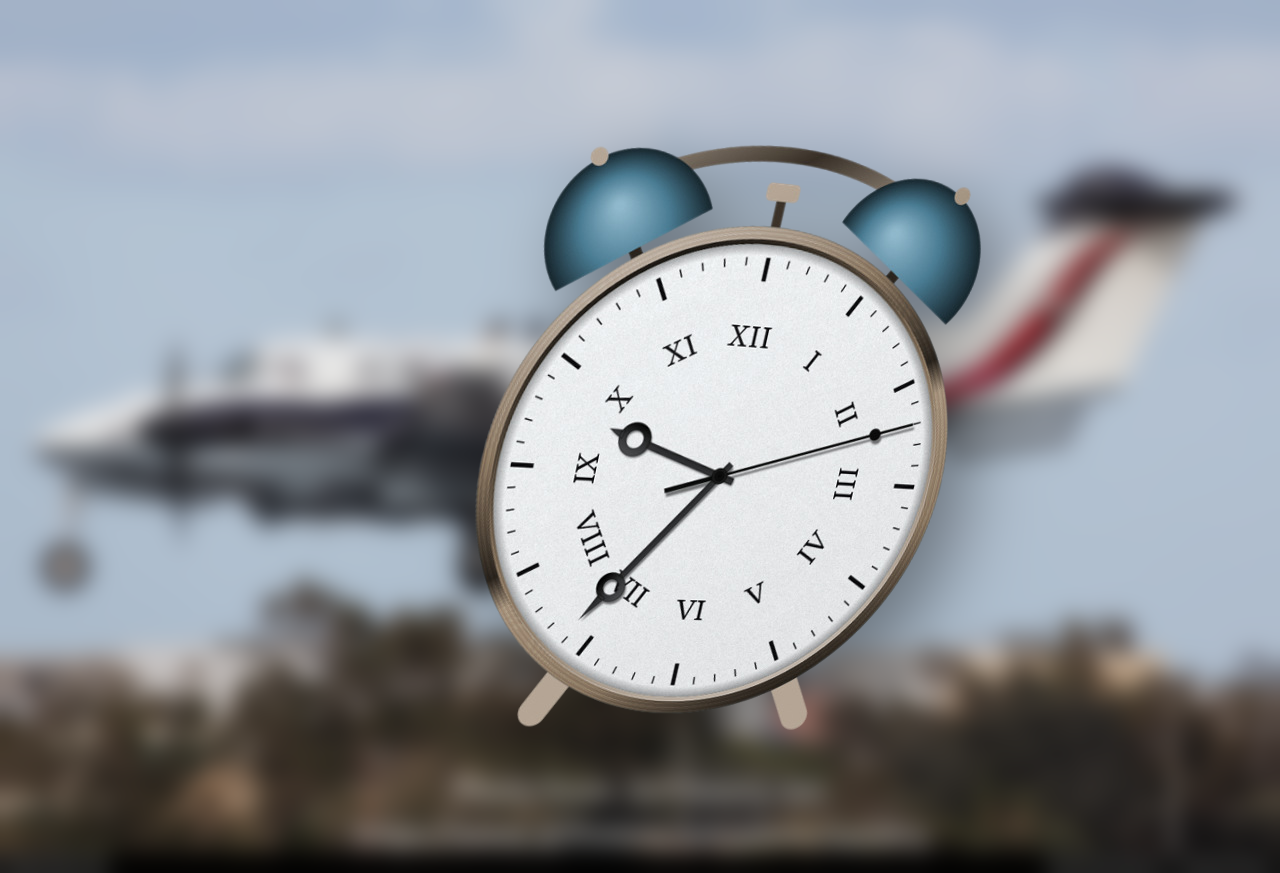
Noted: 9,36,12
